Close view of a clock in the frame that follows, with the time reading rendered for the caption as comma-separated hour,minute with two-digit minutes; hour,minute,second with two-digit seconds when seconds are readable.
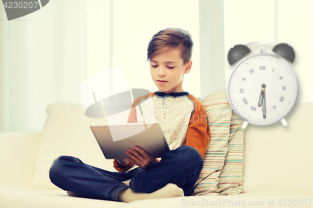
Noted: 6,30
